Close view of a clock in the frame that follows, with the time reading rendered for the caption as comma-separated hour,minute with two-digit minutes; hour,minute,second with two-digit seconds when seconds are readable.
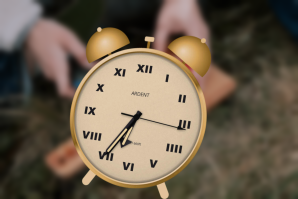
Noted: 6,35,16
